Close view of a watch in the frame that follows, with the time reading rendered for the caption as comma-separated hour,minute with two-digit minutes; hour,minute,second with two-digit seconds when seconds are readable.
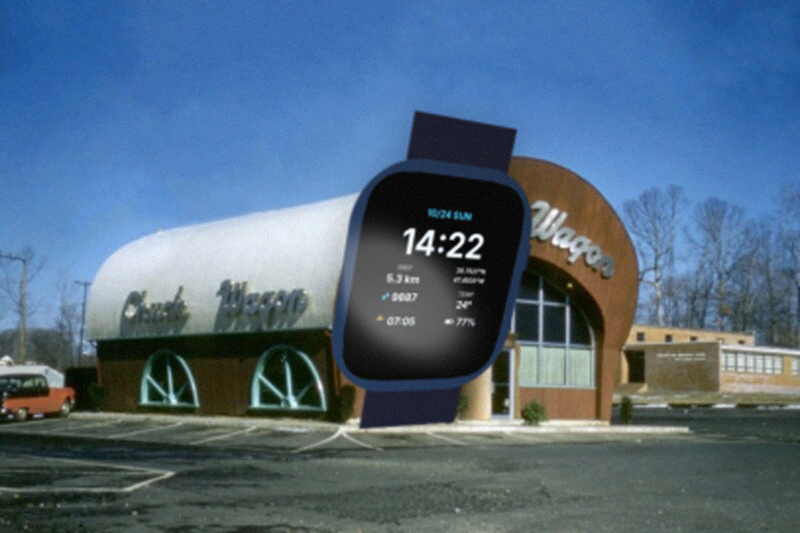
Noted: 14,22
